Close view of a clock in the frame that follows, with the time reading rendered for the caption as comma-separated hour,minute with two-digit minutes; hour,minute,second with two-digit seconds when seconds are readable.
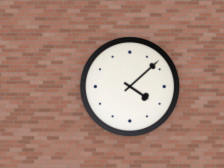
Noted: 4,08
